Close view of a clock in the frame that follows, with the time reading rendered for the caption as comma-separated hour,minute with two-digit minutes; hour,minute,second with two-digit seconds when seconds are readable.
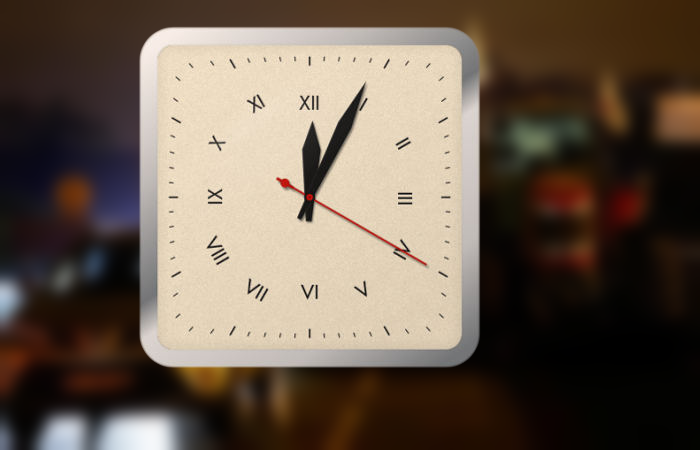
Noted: 12,04,20
